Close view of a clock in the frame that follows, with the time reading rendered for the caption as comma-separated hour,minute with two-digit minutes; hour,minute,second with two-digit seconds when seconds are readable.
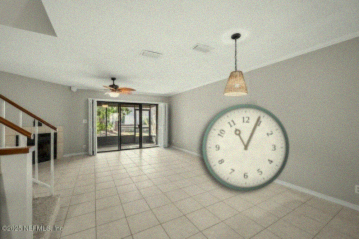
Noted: 11,04
